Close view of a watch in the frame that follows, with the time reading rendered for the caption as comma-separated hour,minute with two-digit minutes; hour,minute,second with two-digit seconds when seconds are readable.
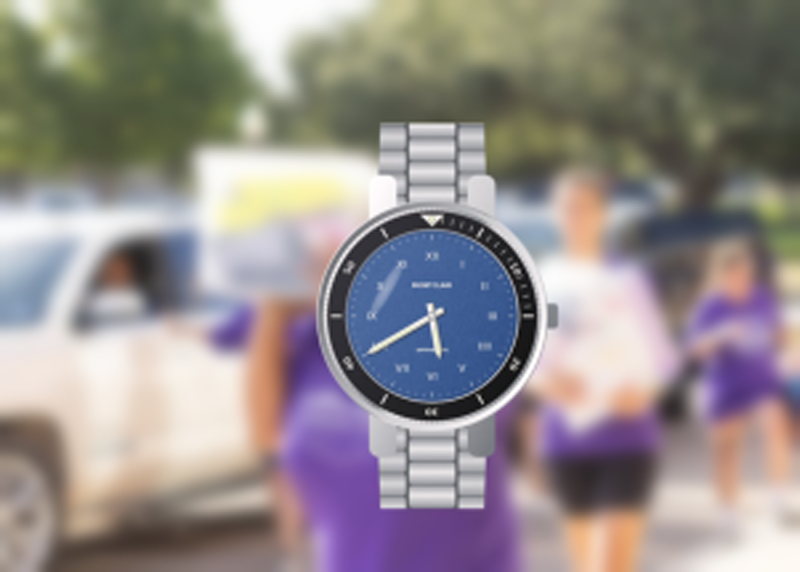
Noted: 5,40
